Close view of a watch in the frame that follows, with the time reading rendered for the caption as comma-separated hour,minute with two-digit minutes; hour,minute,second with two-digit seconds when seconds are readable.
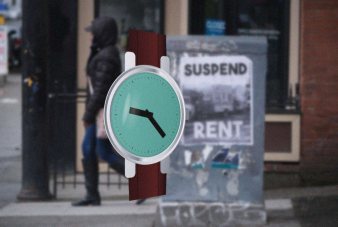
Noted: 9,23
